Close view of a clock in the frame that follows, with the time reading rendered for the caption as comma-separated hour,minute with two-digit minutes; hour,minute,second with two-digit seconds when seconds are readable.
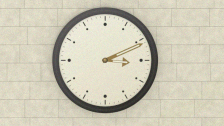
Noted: 3,11
